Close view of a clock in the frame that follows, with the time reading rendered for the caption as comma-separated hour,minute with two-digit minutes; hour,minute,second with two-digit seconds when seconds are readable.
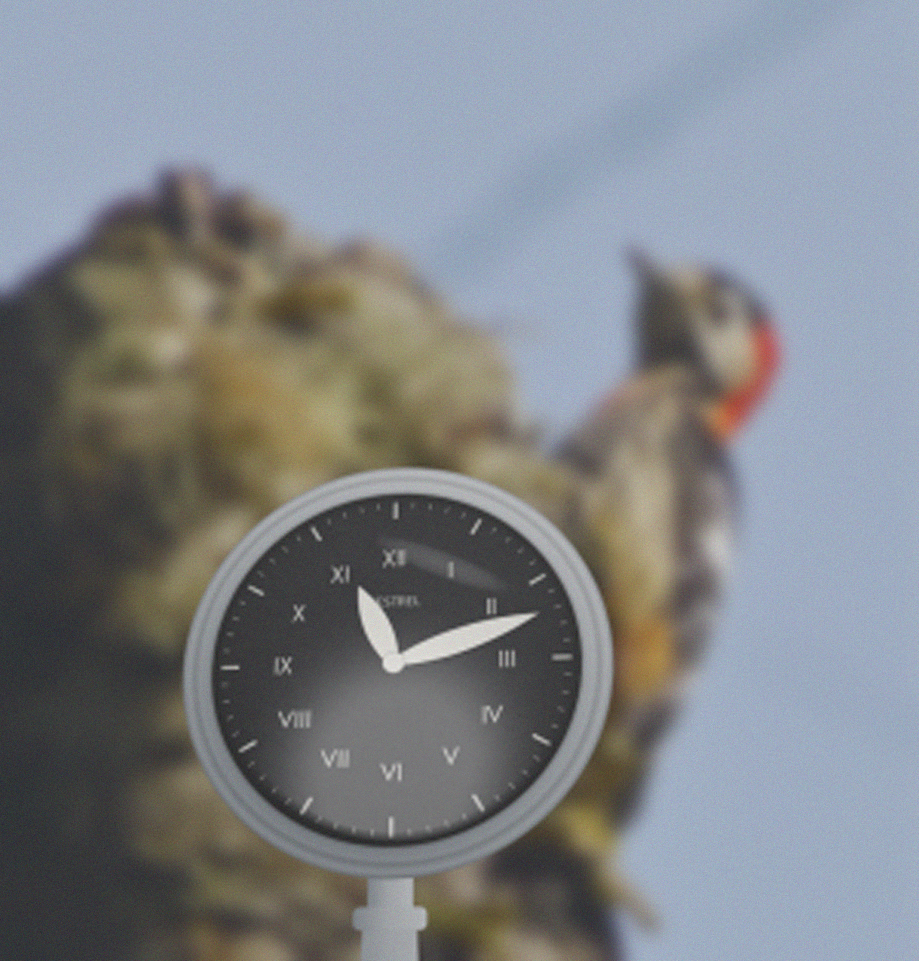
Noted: 11,12
